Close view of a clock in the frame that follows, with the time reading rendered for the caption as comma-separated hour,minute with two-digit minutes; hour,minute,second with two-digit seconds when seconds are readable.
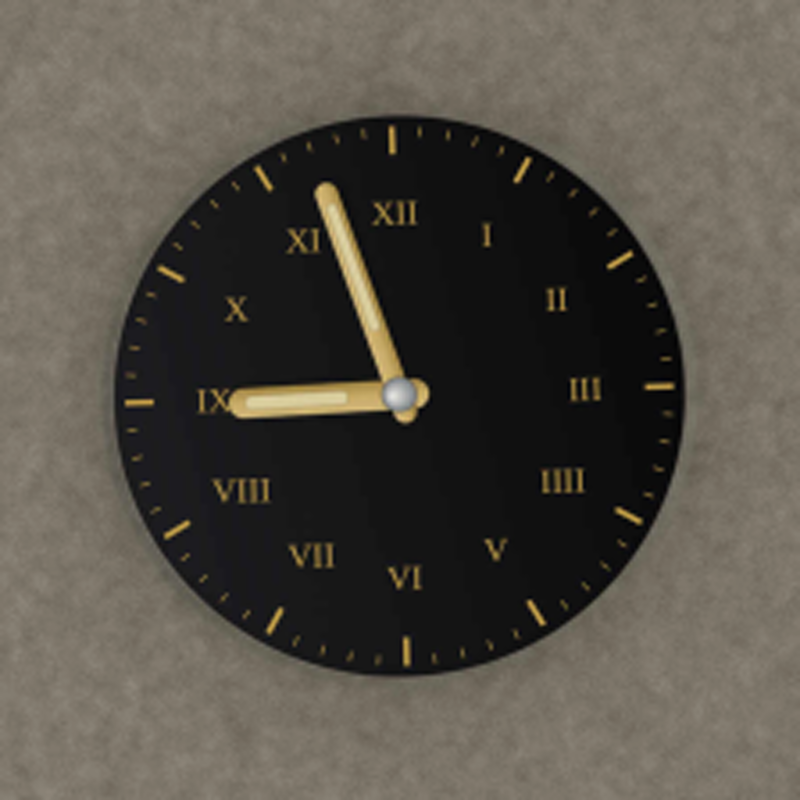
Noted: 8,57
